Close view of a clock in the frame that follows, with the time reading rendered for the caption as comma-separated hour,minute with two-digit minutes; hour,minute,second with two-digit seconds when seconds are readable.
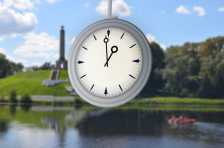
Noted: 12,59
